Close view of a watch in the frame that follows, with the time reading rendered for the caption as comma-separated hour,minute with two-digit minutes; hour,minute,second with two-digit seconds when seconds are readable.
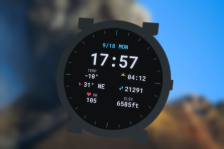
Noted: 17,57
